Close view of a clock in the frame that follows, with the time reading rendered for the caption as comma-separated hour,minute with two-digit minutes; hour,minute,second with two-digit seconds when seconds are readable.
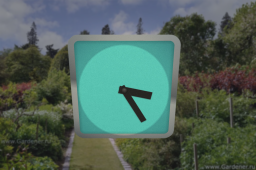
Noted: 3,25
